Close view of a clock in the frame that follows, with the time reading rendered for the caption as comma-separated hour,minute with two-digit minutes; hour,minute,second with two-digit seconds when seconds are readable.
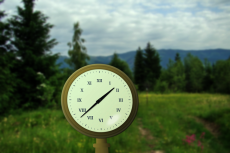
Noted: 1,38
